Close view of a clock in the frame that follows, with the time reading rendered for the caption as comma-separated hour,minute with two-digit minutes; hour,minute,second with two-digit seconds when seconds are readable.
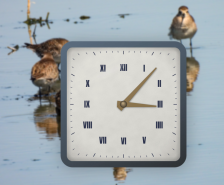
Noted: 3,07
